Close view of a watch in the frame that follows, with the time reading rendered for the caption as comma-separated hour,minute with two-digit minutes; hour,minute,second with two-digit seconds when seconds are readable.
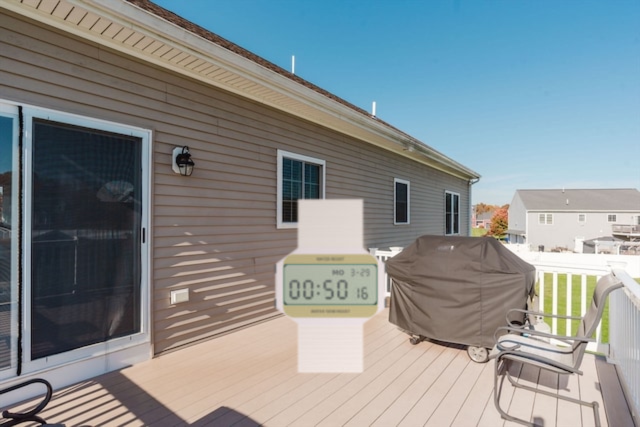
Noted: 0,50,16
